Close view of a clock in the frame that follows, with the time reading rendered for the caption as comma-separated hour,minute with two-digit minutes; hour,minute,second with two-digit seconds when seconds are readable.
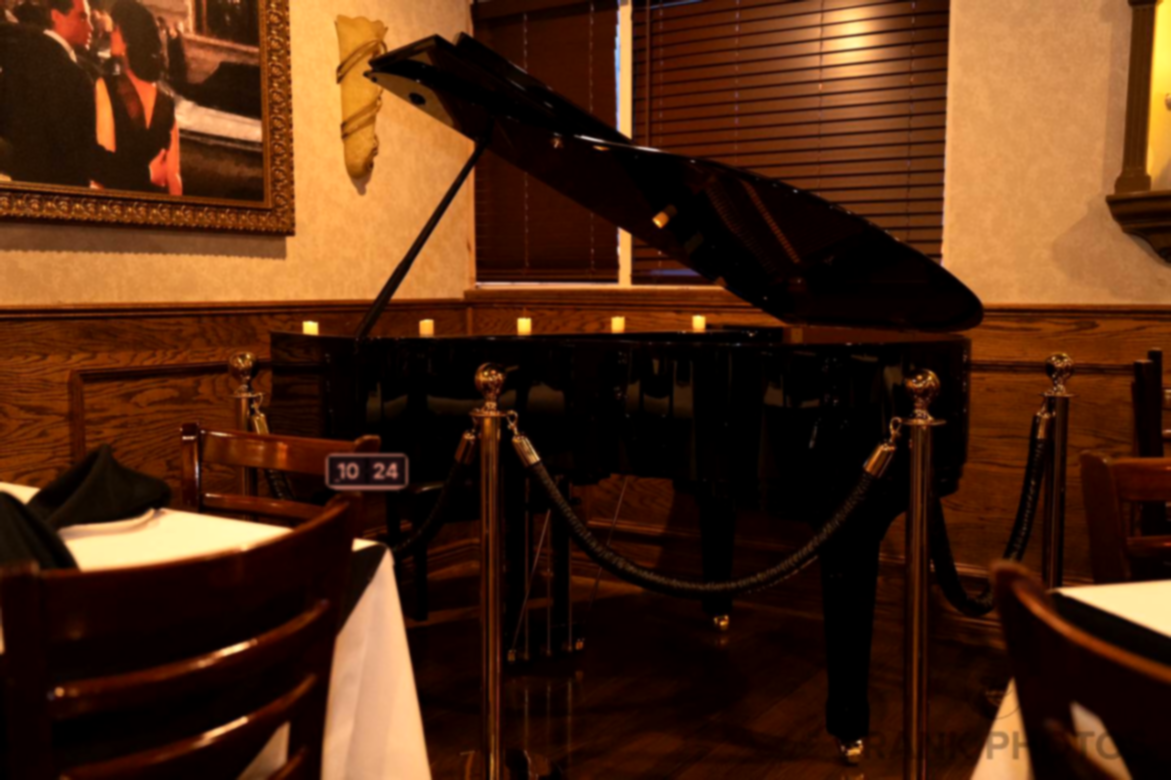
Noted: 10,24
